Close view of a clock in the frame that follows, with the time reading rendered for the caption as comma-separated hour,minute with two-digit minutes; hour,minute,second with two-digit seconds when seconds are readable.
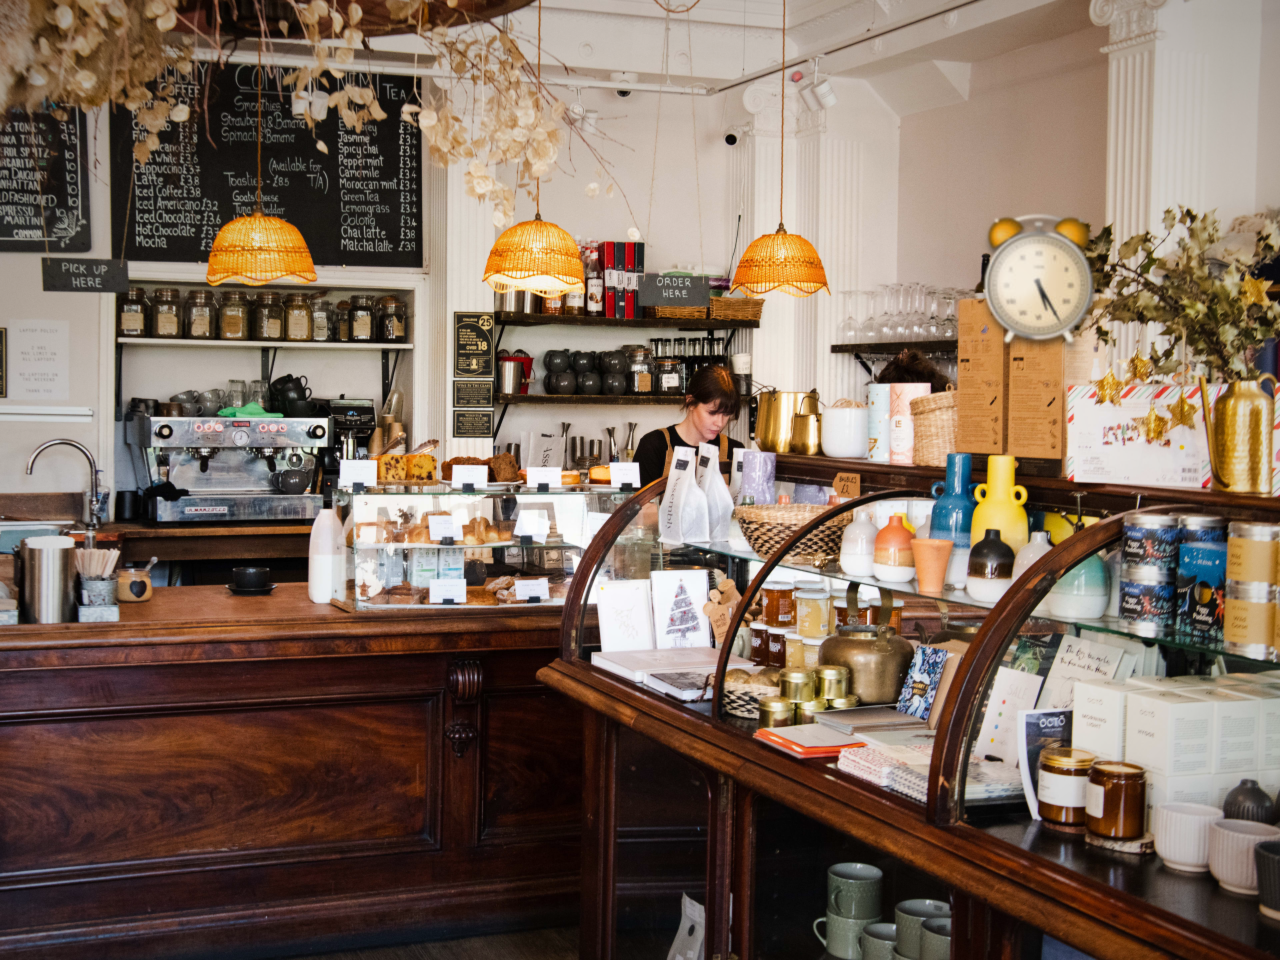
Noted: 5,25
